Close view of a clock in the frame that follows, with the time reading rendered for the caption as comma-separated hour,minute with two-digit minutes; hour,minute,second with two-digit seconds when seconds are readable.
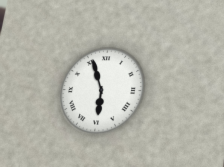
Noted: 5,56
